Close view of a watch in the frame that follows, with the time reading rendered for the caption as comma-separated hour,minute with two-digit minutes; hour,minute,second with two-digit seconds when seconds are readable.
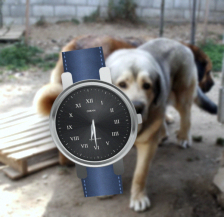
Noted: 6,30
